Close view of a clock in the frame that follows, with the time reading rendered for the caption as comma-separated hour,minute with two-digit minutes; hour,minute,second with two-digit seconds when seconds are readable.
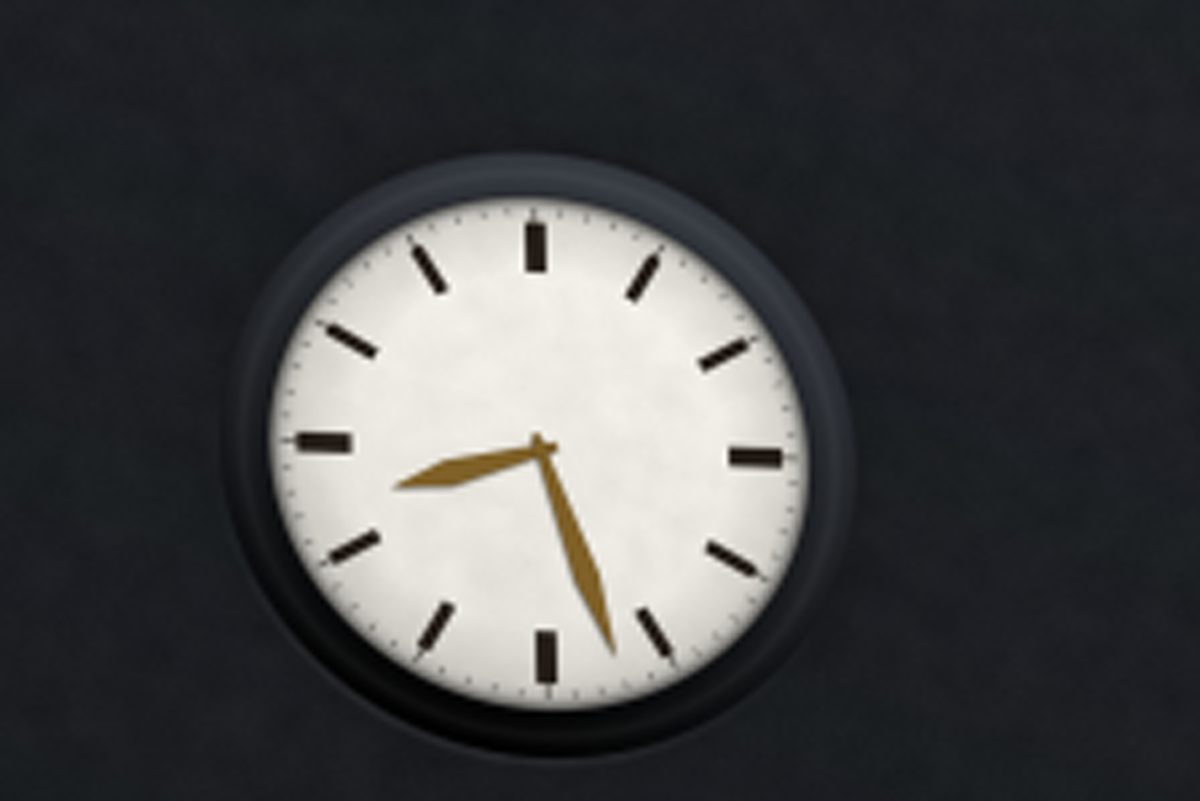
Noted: 8,27
